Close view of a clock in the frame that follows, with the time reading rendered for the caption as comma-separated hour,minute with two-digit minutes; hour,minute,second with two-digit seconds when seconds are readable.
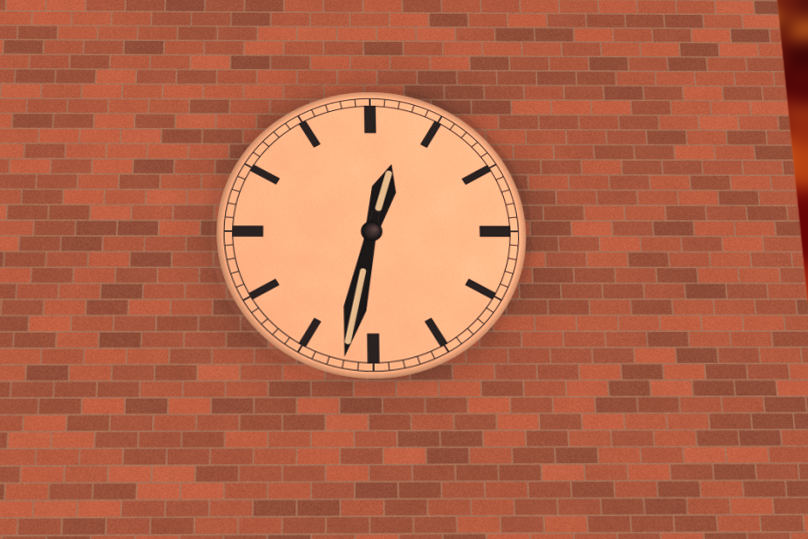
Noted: 12,32
